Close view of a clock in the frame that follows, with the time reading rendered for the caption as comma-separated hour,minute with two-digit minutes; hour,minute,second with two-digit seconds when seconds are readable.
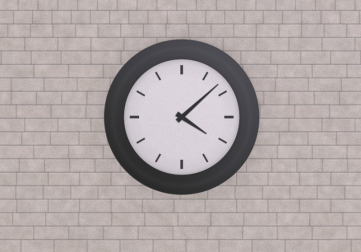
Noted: 4,08
